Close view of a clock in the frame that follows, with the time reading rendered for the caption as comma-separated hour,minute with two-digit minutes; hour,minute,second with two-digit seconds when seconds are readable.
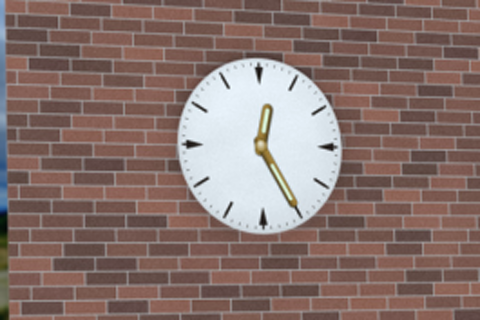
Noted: 12,25
